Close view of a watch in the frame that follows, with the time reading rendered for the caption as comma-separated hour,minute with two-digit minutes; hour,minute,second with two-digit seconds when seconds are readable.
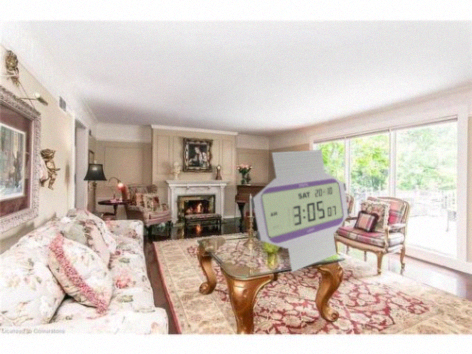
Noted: 3,05
